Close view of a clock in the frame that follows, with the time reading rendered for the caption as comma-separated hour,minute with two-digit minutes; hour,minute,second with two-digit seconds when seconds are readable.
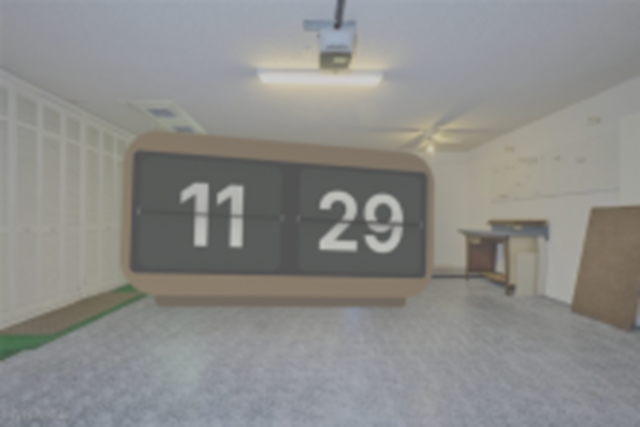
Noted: 11,29
